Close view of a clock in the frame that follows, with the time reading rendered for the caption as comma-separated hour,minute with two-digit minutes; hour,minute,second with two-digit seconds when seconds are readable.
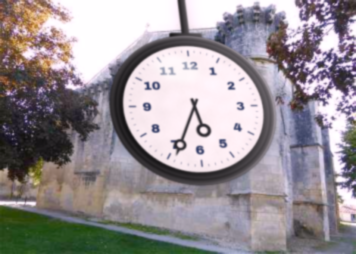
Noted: 5,34
